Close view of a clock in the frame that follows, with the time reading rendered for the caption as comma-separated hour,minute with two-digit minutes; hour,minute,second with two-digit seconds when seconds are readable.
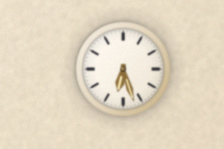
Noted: 6,27
